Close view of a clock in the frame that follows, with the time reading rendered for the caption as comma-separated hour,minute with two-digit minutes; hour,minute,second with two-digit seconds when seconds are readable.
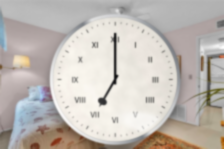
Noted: 7,00
